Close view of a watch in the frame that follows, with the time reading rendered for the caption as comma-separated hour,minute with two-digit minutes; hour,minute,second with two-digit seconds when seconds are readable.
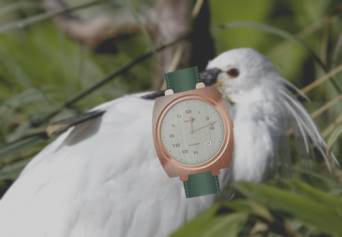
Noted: 12,13
